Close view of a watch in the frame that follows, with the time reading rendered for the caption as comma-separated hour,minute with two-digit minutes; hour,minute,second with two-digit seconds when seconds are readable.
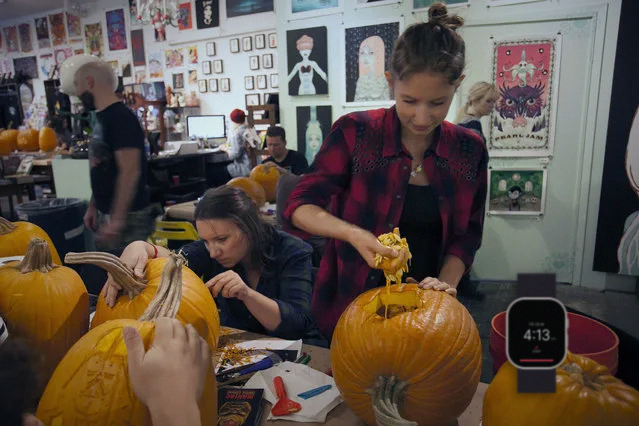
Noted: 4,13
